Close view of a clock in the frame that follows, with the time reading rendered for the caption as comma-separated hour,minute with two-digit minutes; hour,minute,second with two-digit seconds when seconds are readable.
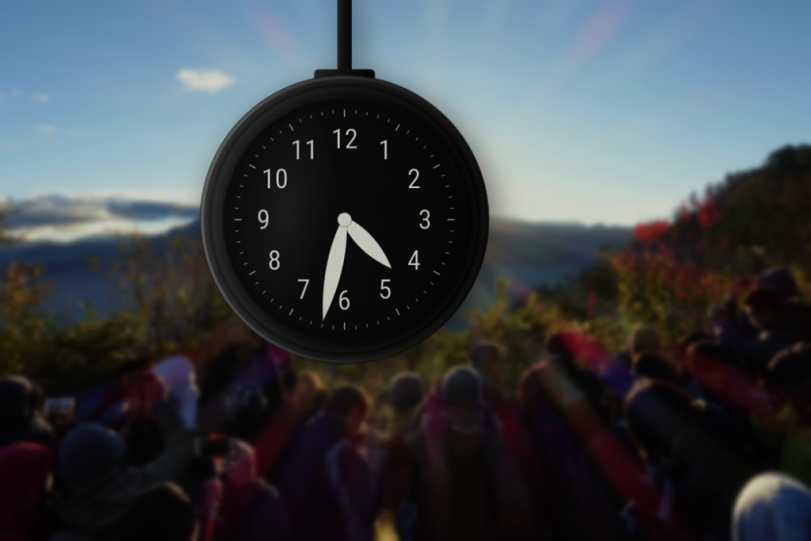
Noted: 4,32
